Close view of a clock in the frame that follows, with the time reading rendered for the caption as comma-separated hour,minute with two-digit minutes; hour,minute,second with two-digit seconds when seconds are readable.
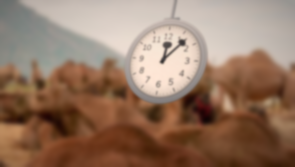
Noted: 12,07
